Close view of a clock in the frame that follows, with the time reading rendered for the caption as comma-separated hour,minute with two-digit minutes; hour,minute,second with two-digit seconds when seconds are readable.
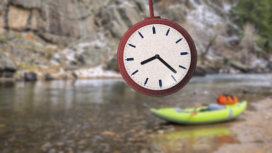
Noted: 8,23
